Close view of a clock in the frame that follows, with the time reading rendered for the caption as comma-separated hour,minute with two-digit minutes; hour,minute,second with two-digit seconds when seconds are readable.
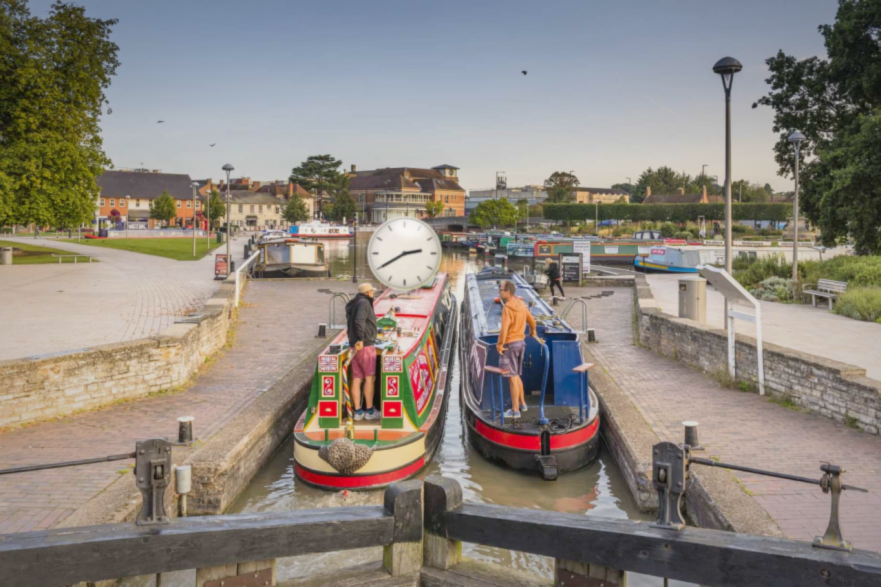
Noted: 2,40
